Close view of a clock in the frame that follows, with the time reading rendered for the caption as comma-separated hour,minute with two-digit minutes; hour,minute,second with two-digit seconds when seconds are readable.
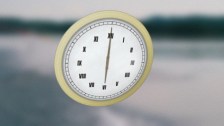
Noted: 6,00
